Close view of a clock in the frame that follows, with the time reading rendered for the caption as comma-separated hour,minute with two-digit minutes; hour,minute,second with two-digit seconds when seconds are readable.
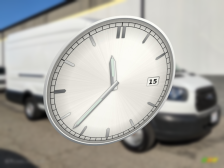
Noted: 11,37
